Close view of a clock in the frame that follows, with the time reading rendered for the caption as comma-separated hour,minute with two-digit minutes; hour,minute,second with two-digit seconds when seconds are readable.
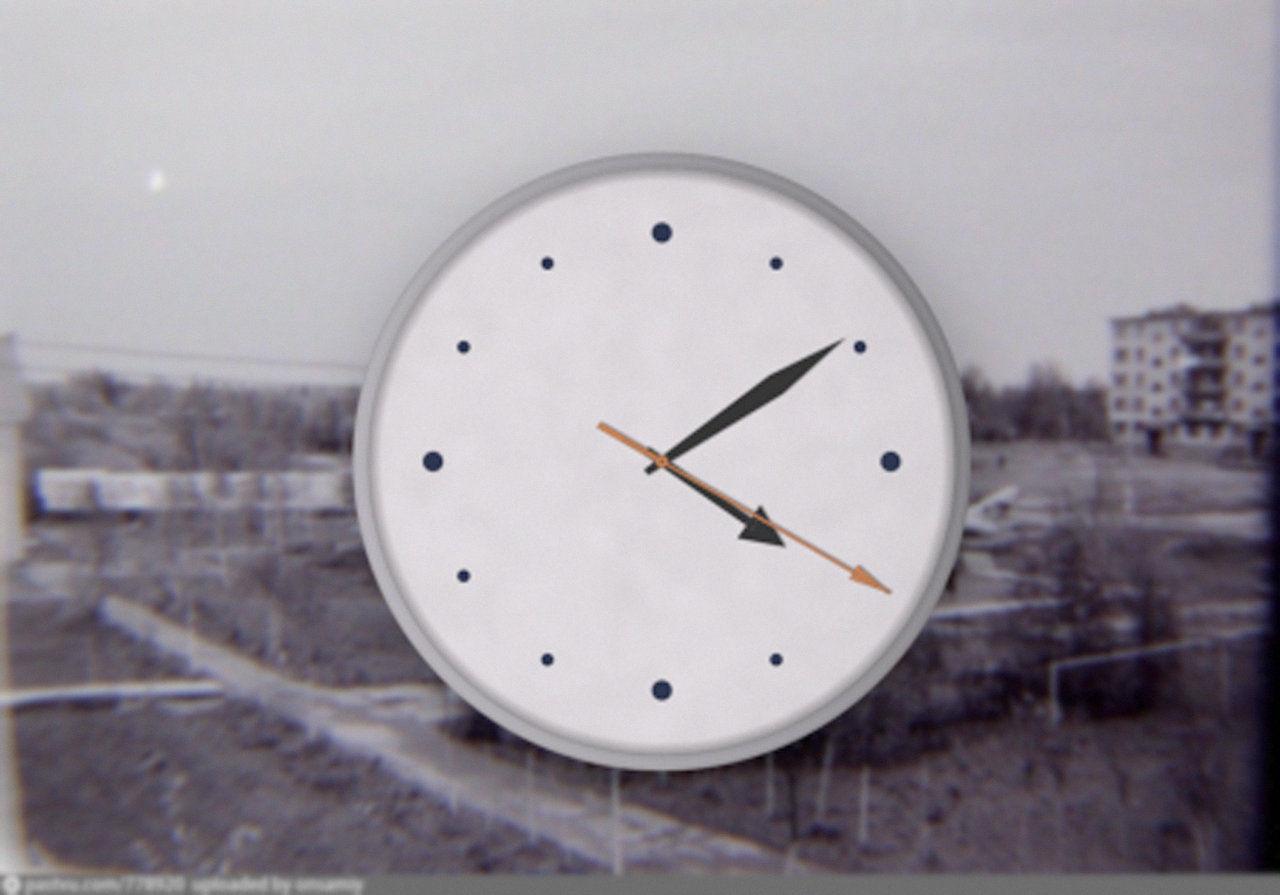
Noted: 4,09,20
